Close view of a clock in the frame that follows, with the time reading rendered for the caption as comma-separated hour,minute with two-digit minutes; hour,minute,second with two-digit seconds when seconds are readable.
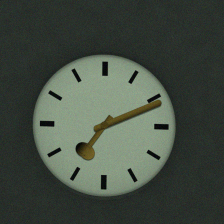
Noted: 7,11
